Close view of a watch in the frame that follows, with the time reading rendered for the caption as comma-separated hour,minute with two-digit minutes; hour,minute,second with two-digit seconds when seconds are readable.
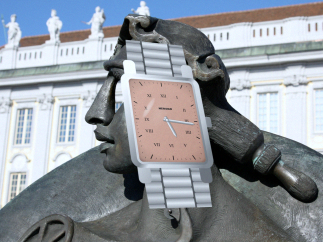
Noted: 5,16
